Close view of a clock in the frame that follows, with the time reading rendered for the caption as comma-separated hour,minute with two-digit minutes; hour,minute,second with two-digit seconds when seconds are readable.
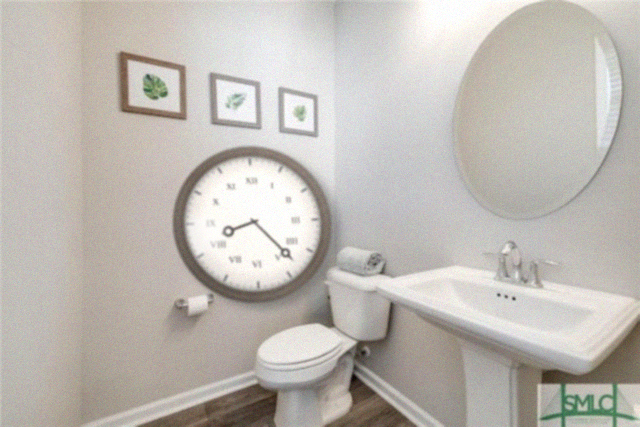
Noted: 8,23
